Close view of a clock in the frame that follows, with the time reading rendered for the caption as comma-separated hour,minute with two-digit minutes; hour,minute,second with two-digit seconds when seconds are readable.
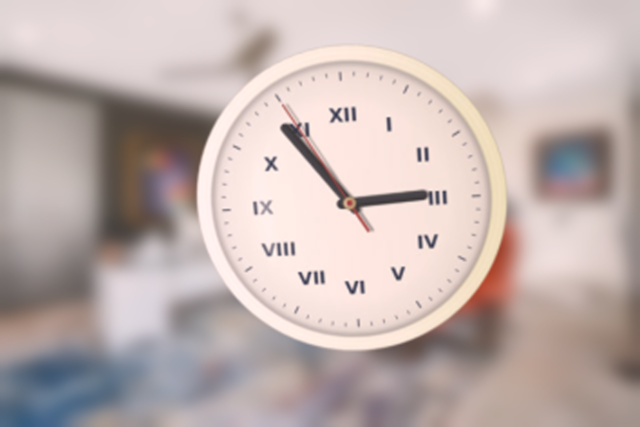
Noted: 2,53,55
